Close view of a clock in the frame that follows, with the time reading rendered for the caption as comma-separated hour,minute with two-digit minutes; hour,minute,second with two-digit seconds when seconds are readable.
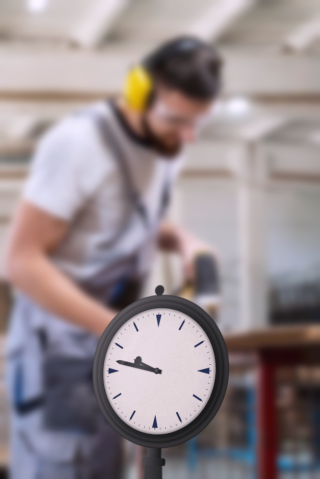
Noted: 9,47
